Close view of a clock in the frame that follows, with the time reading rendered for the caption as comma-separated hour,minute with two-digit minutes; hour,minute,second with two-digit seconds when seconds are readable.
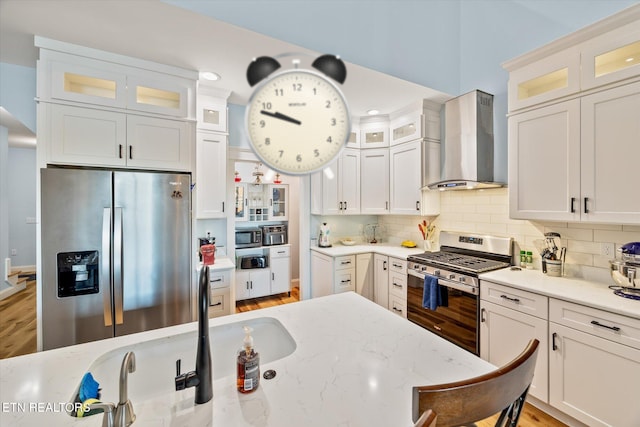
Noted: 9,48
